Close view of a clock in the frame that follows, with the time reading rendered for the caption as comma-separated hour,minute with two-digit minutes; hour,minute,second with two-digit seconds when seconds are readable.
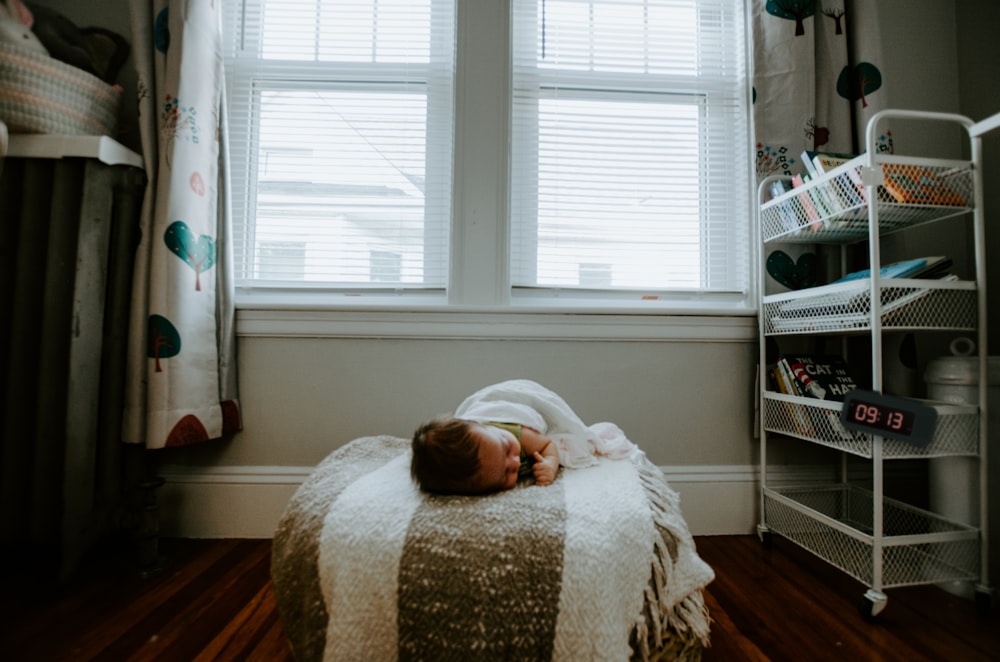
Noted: 9,13
